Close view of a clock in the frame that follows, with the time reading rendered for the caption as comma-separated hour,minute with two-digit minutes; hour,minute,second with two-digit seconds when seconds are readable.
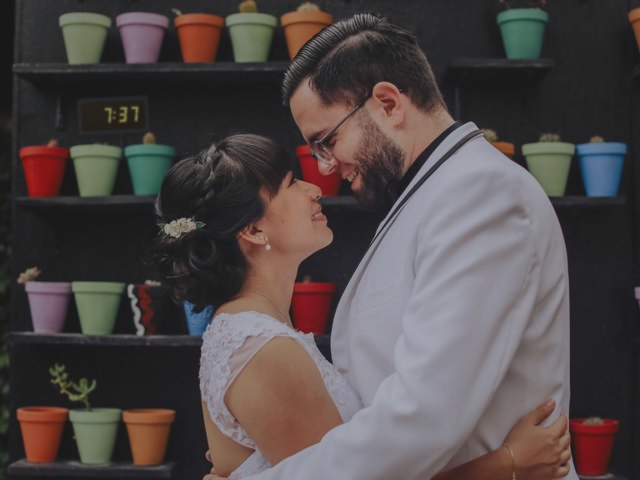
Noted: 7,37
